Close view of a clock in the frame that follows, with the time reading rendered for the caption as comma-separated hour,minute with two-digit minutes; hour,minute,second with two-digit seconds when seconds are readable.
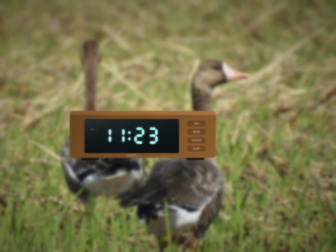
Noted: 11,23
